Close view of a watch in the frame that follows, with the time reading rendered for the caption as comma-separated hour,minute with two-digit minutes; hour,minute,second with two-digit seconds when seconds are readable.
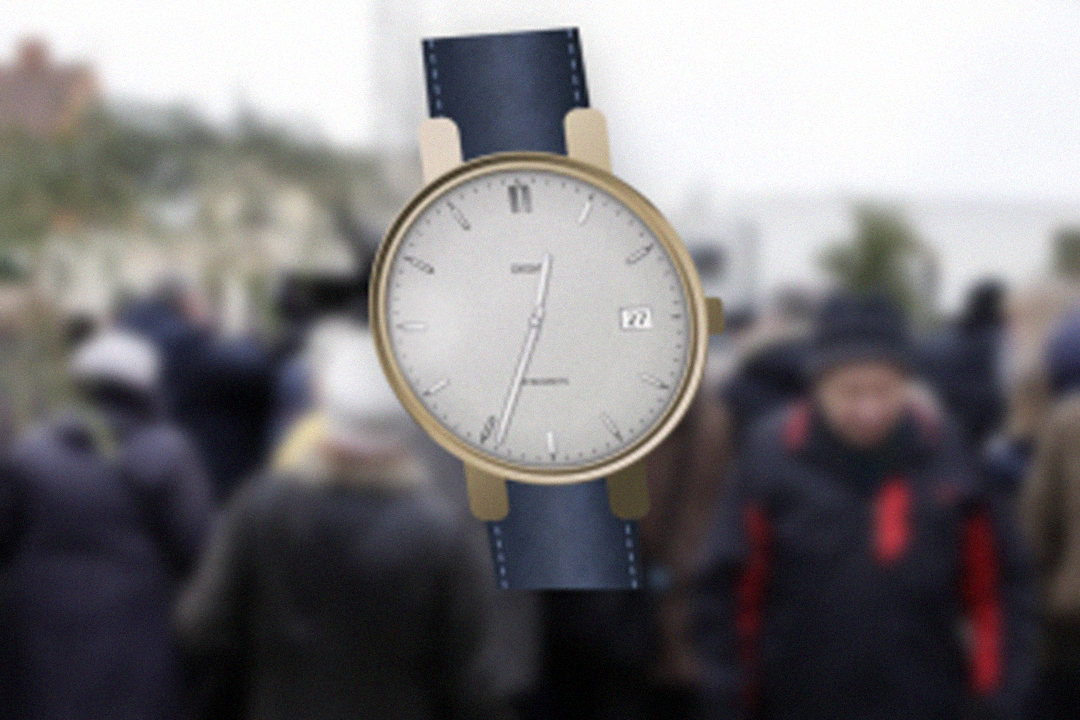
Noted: 12,34
